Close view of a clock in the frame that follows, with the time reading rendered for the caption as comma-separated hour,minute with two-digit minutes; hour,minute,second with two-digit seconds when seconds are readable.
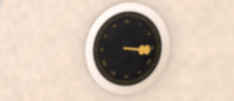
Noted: 3,16
